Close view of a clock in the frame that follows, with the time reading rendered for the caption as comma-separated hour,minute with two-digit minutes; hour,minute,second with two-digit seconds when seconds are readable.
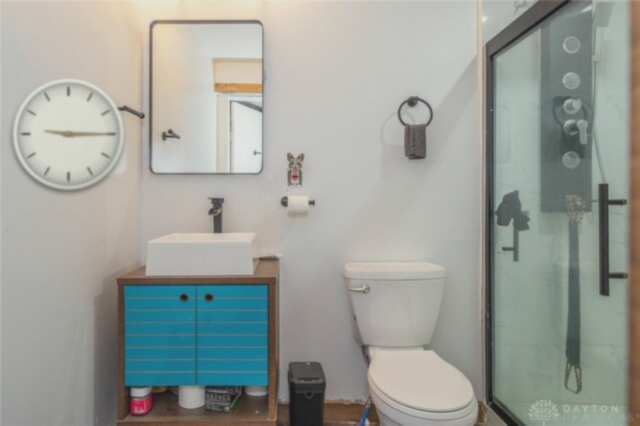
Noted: 9,15
